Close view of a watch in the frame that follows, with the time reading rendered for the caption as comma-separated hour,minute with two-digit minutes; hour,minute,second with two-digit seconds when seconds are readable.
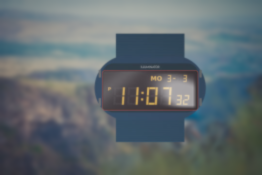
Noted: 11,07,32
